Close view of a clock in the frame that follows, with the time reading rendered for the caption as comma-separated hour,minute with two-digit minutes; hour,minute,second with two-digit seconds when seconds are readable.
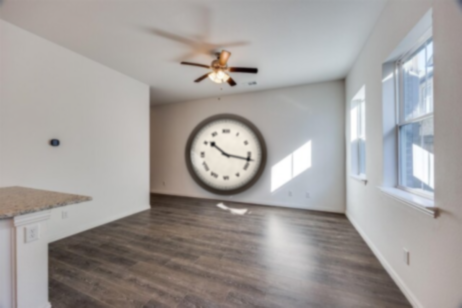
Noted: 10,17
